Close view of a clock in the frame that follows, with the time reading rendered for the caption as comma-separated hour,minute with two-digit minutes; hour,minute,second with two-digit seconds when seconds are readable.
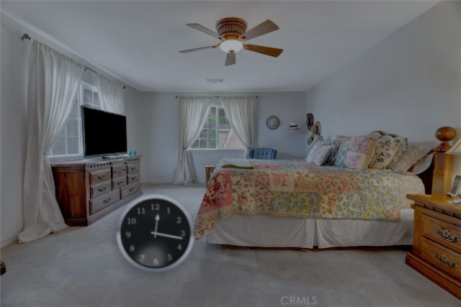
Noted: 12,17
